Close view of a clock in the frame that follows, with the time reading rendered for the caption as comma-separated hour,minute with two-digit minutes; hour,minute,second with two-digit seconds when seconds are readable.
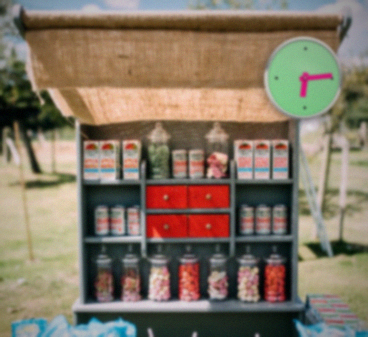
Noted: 6,14
